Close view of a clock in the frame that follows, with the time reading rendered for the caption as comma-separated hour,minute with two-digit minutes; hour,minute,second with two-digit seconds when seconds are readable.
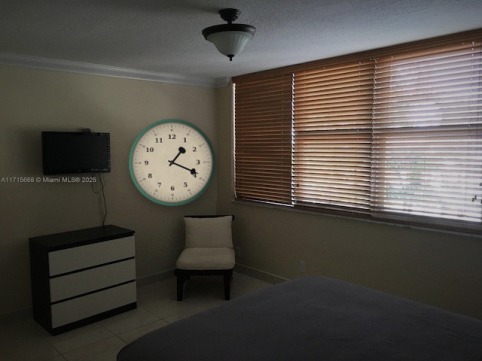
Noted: 1,19
